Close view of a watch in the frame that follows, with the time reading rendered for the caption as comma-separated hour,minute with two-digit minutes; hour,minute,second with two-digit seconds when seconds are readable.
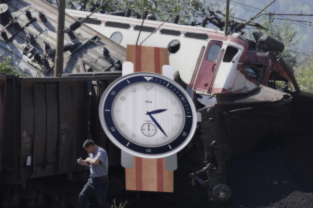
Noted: 2,24
